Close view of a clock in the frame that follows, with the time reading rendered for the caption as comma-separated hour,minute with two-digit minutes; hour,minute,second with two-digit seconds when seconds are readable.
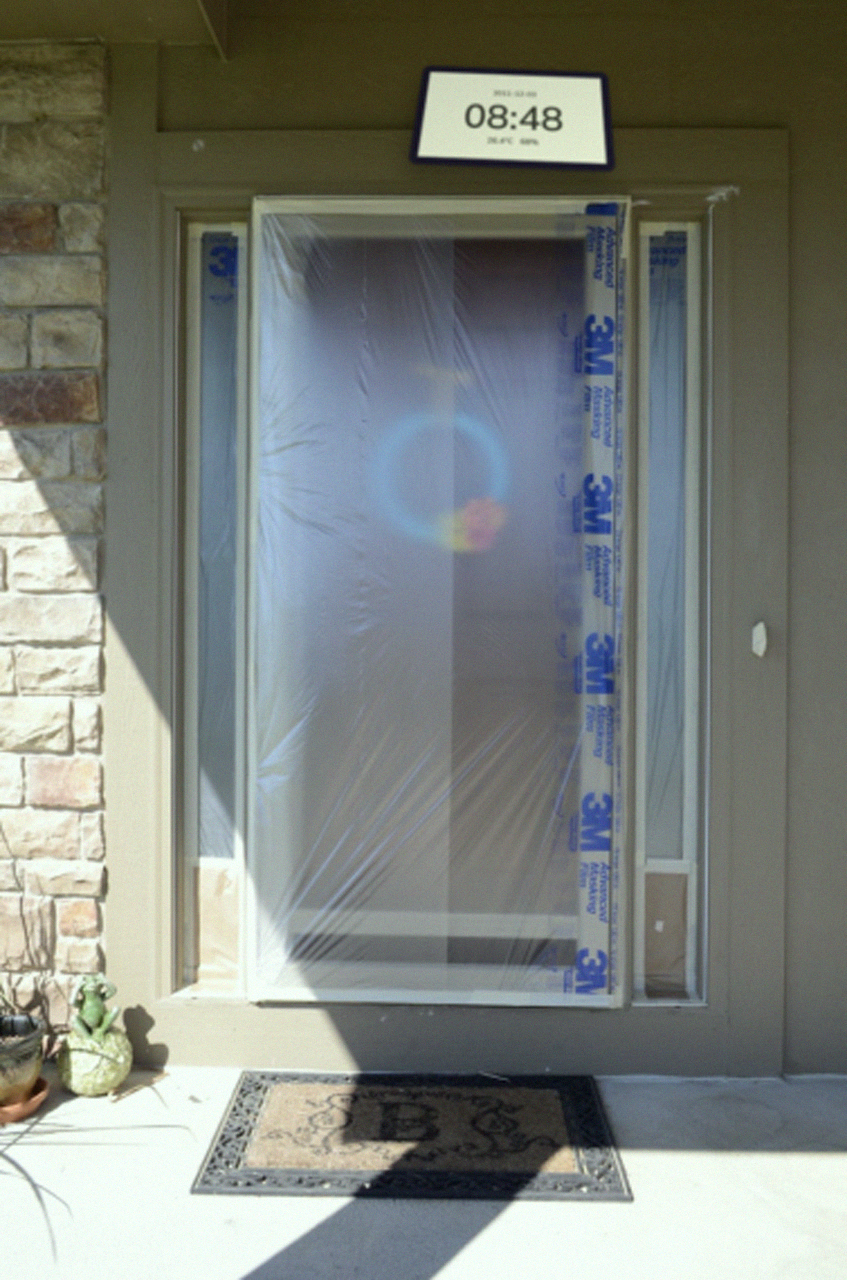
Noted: 8,48
